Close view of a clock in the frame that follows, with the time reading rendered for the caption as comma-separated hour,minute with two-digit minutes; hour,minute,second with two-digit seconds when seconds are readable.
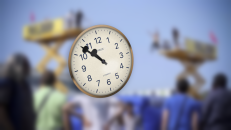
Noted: 10,53
